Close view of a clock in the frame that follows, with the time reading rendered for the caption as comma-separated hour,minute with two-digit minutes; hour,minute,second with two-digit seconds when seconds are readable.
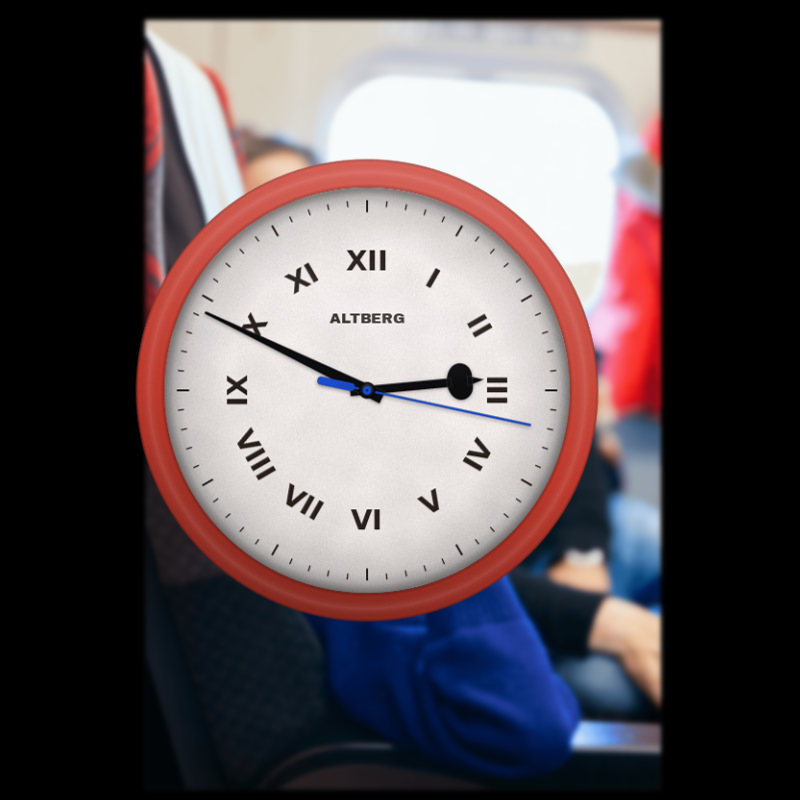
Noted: 2,49,17
